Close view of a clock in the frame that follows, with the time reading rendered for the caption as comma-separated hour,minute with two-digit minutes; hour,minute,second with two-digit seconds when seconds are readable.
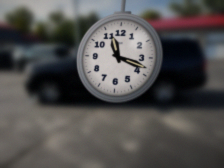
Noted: 11,18
